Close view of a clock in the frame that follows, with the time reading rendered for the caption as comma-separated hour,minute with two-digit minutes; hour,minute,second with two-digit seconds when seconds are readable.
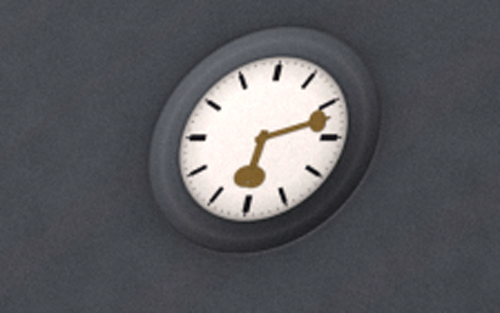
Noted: 6,12
